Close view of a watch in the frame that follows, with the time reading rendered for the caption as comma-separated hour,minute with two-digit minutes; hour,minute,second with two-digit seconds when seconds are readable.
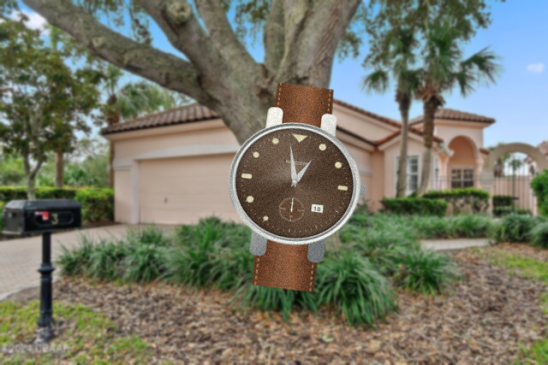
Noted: 12,58
